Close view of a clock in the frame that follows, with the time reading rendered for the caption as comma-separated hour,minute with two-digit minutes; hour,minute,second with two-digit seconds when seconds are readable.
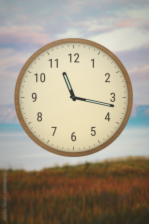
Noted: 11,17
